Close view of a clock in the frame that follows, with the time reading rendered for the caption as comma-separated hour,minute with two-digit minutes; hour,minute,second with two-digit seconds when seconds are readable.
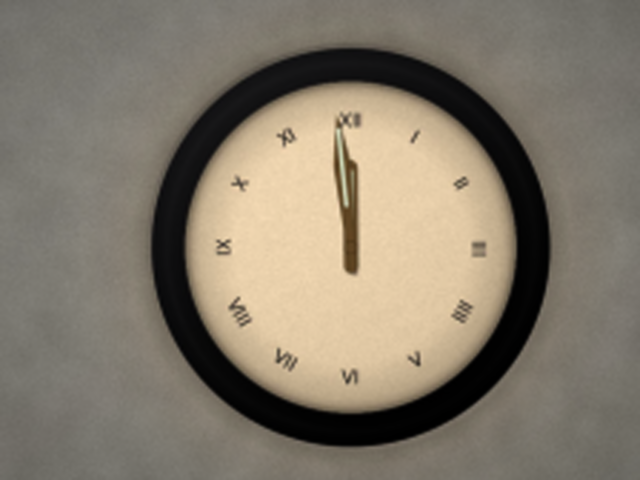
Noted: 11,59
